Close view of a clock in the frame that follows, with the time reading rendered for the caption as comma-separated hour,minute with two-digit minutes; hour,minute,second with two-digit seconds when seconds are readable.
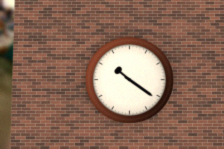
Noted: 10,21
